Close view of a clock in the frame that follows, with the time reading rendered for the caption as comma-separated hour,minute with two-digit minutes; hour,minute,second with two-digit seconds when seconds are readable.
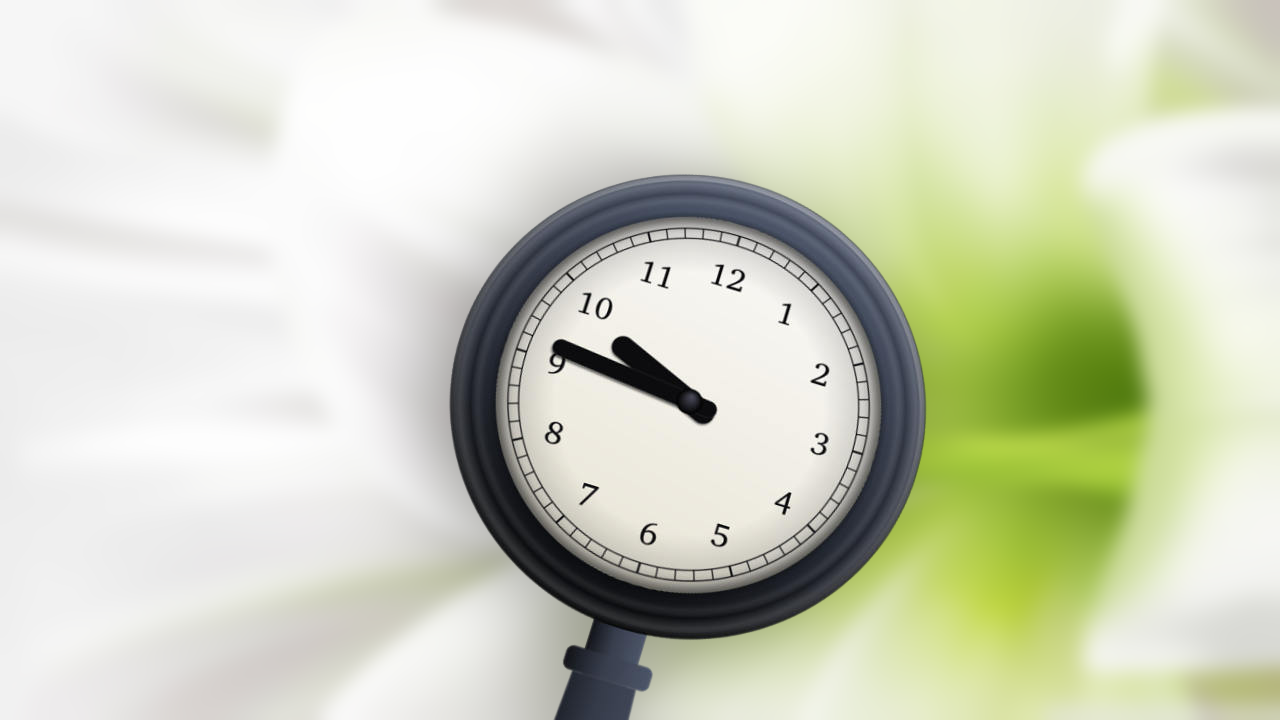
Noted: 9,46
